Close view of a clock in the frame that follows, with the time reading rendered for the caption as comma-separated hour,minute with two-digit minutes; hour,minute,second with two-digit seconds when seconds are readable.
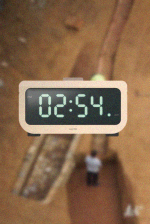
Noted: 2,54
